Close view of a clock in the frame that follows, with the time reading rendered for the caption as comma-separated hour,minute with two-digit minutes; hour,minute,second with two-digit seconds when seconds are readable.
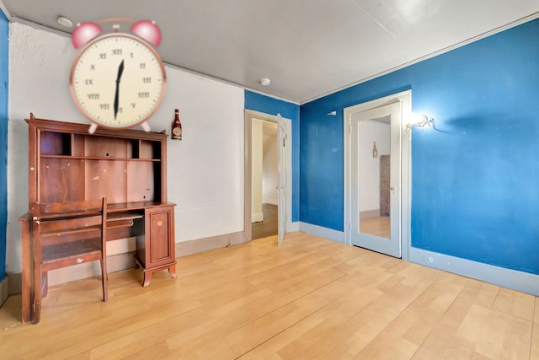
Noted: 12,31
